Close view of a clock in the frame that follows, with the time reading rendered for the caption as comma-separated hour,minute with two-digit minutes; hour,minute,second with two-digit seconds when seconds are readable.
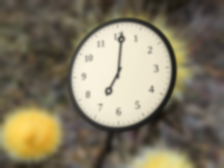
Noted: 7,01
